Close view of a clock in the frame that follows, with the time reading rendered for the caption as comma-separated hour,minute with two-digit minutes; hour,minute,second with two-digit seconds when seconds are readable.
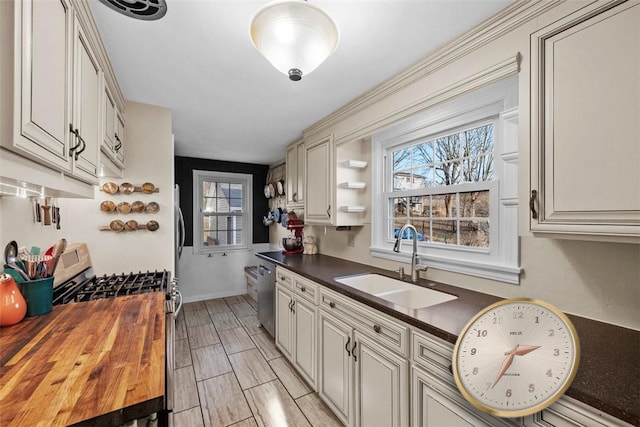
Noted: 2,34
